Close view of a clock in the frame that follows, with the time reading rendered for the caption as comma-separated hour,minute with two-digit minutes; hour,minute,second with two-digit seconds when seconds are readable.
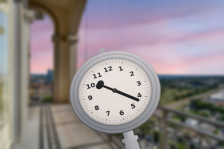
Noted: 10,22
